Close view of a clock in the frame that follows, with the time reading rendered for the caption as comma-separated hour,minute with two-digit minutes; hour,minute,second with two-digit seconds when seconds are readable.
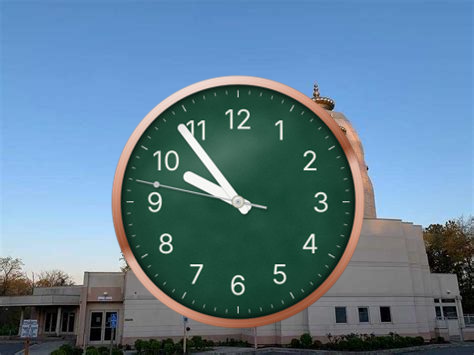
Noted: 9,53,47
